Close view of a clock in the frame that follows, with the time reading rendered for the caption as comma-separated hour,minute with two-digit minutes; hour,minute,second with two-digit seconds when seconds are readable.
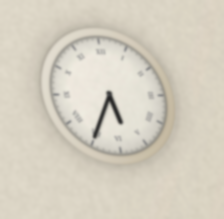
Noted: 5,35
